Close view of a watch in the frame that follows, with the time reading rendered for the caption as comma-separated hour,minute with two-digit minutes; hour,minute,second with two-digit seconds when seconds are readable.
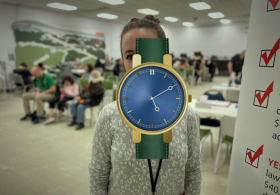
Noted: 5,10
